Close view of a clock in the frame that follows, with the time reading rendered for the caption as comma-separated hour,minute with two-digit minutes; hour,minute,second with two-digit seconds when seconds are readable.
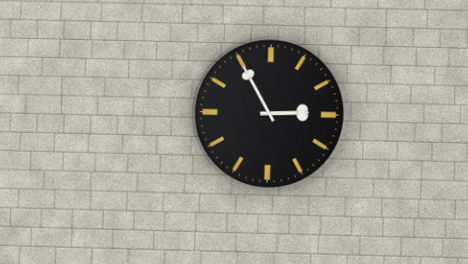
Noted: 2,55
